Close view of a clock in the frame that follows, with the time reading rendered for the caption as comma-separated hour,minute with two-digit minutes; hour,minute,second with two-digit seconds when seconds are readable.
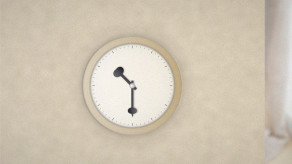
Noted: 10,30
